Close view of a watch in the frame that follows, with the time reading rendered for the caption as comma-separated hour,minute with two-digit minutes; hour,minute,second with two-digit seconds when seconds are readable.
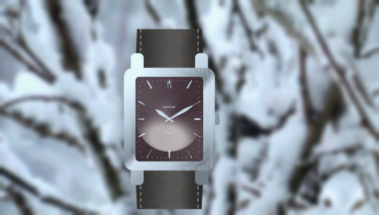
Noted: 10,10
